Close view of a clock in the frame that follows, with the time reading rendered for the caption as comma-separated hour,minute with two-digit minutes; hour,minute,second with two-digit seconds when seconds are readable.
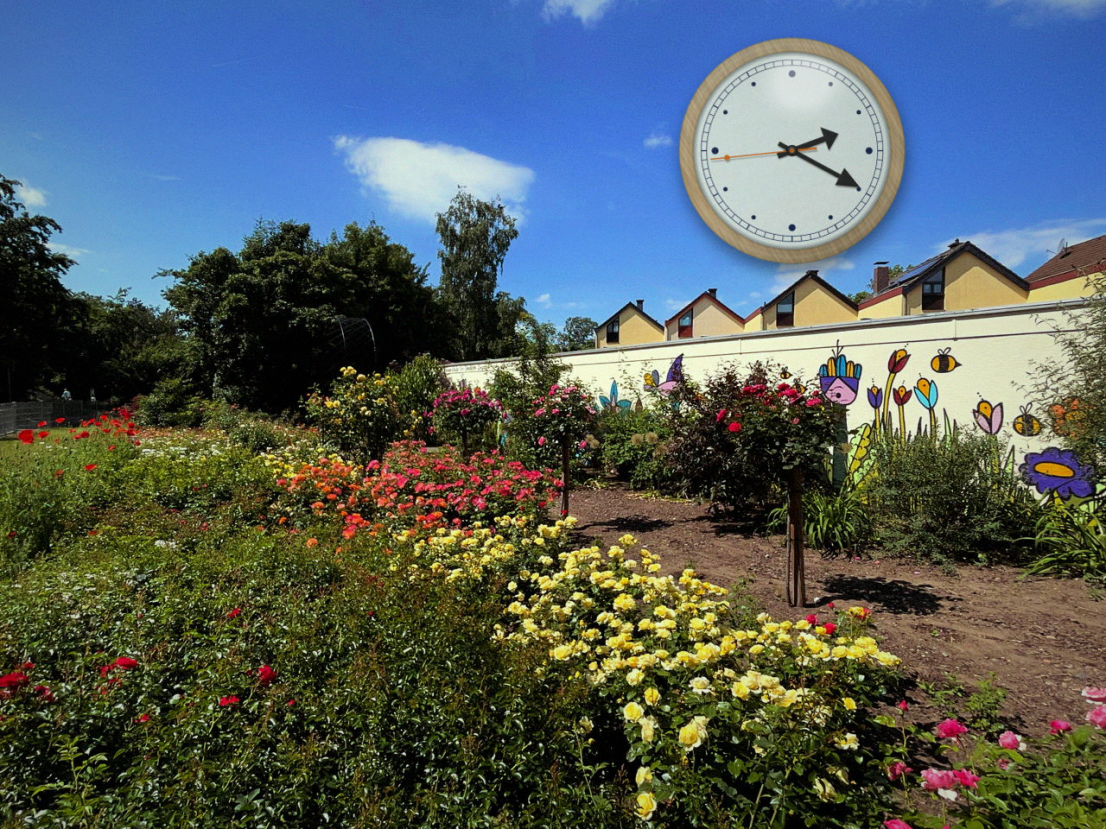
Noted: 2,19,44
